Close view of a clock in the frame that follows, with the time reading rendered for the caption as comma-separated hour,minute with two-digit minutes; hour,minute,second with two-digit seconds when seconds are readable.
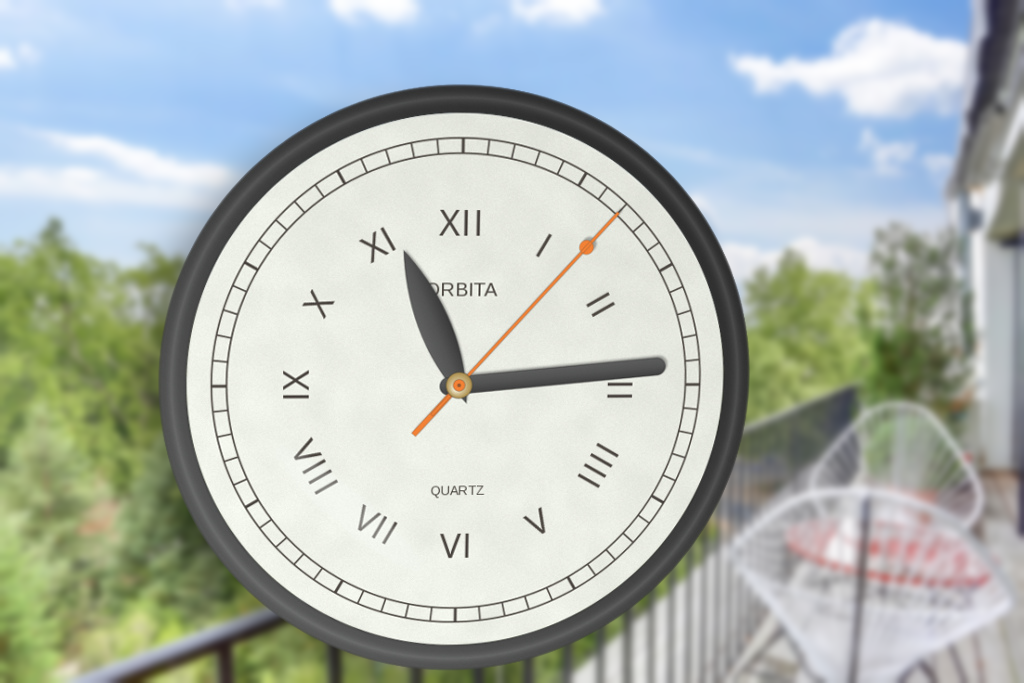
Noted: 11,14,07
